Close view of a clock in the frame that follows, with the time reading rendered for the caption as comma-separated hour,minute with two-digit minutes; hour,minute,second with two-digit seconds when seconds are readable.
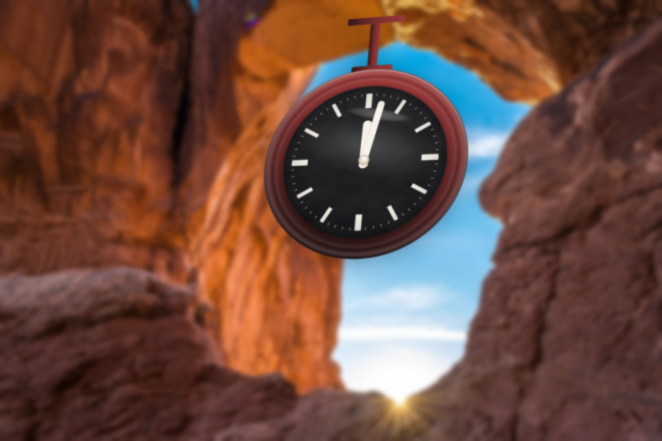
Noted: 12,02
